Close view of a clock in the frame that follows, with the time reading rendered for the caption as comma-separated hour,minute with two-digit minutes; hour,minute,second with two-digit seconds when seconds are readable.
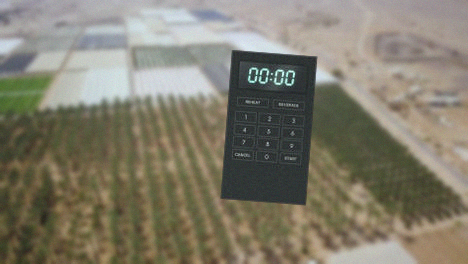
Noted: 0,00
